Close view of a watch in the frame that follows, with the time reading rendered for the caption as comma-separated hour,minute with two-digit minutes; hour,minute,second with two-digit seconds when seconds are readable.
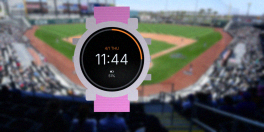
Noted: 11,44
